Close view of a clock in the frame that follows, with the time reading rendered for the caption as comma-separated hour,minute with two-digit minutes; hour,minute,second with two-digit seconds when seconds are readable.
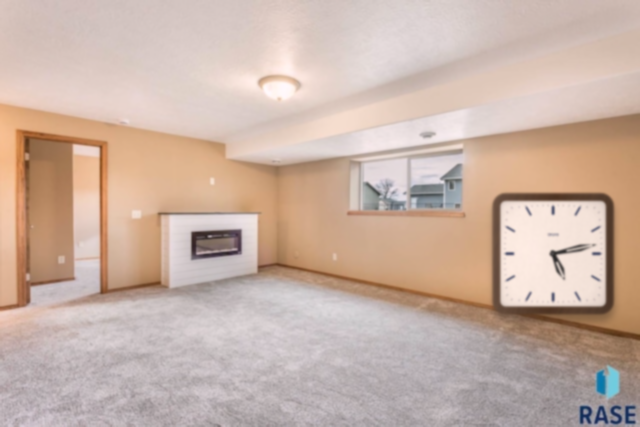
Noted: 5,13
